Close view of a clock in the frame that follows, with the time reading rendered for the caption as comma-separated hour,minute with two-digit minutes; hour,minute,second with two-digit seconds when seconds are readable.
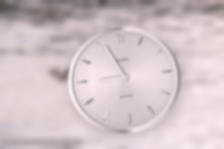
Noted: 8,56
